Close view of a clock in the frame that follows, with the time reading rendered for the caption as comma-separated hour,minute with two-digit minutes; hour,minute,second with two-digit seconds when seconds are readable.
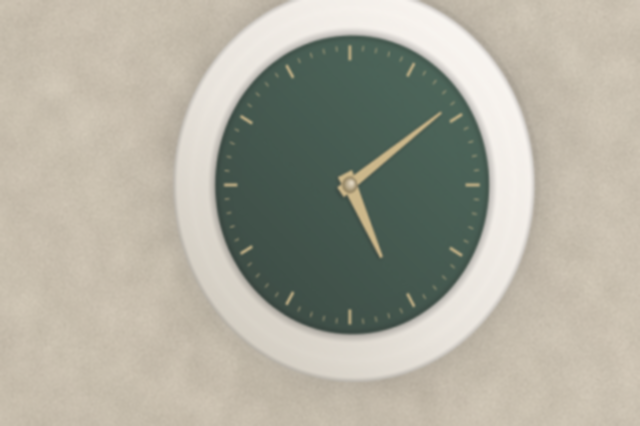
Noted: 5,09
